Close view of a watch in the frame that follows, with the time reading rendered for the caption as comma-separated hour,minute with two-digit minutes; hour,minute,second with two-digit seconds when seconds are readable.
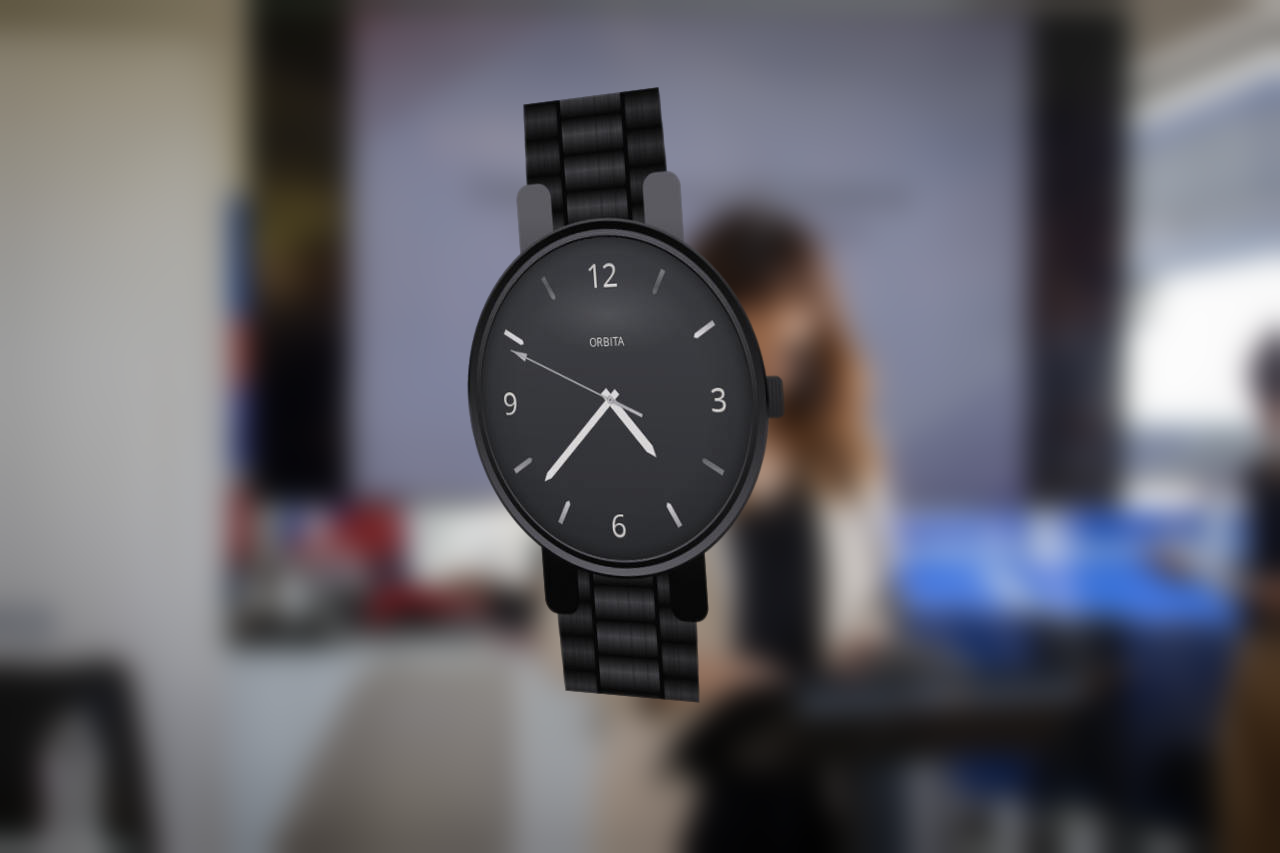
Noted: 4,37,49
